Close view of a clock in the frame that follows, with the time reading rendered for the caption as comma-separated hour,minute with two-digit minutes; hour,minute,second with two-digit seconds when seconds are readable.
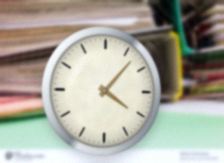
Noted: 4,07
